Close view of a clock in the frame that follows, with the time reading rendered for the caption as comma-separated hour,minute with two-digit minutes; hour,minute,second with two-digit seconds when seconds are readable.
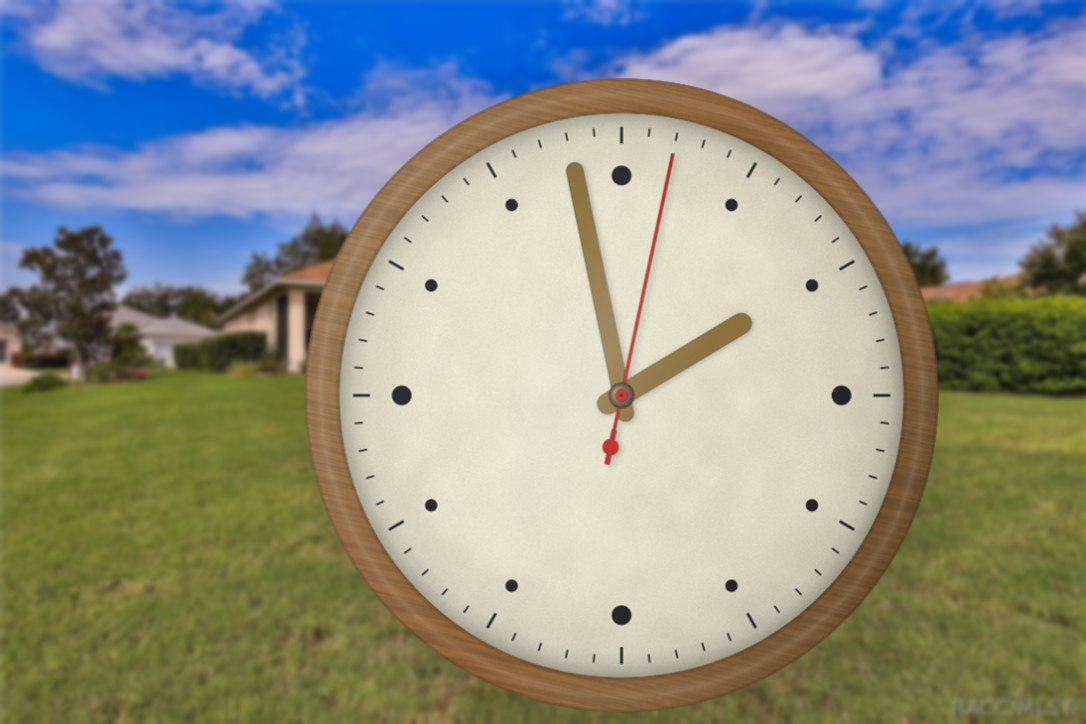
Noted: 1,58,02
